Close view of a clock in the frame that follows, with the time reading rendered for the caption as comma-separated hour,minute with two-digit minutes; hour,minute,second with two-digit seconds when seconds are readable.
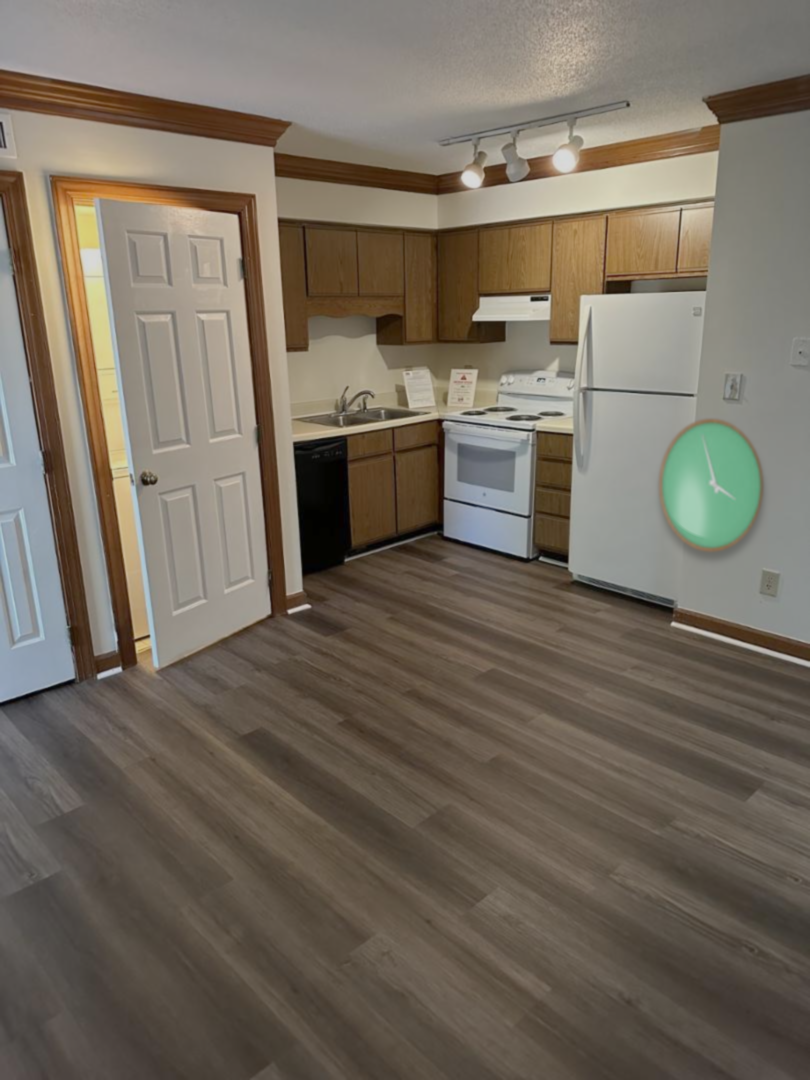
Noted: 3,57
